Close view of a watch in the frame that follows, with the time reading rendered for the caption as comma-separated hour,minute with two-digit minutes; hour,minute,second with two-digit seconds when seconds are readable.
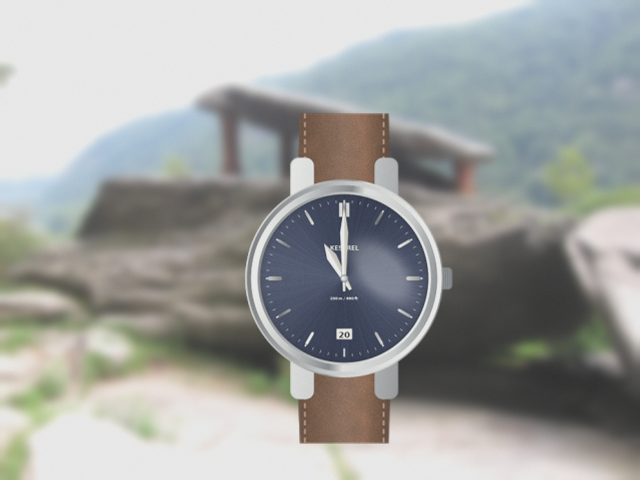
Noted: 11,00
